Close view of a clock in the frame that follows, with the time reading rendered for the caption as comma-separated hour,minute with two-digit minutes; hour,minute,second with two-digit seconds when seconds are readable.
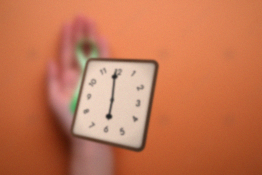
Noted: 5,59
